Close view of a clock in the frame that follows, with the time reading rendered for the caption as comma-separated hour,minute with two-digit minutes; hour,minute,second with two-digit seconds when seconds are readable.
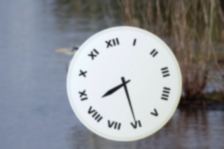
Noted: 8,30
